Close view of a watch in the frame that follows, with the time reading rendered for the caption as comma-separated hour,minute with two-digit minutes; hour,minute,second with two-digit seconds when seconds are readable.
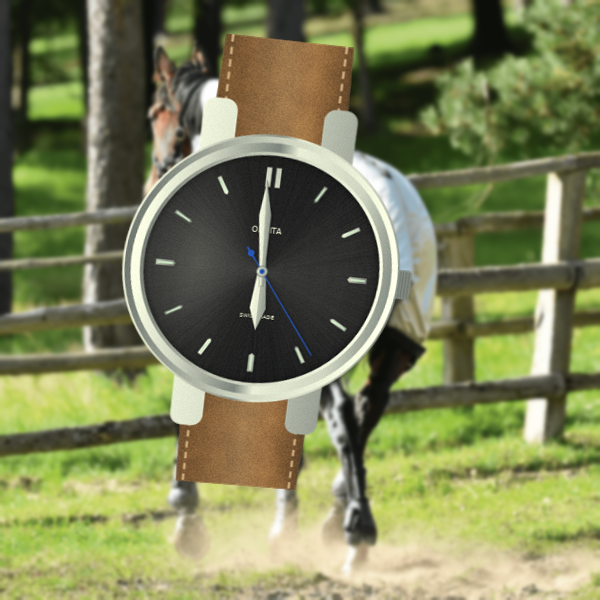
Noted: 5,59,24
